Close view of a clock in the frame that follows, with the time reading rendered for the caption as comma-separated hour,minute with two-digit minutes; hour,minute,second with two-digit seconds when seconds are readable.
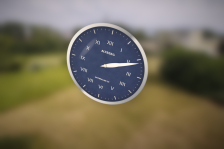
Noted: 2,11
